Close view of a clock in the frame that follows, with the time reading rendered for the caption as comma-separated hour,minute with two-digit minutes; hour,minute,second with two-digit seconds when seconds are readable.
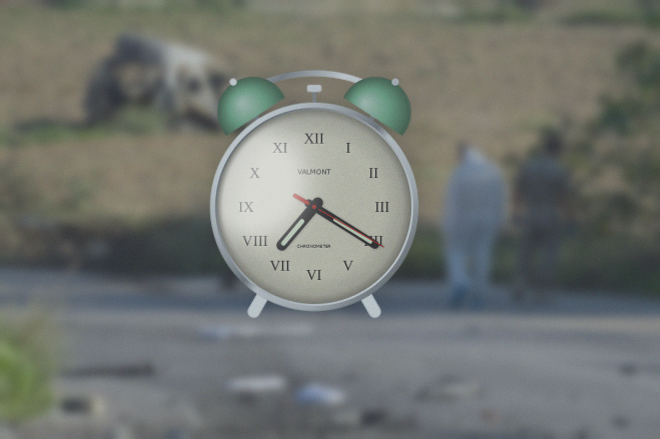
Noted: 7,20,20
